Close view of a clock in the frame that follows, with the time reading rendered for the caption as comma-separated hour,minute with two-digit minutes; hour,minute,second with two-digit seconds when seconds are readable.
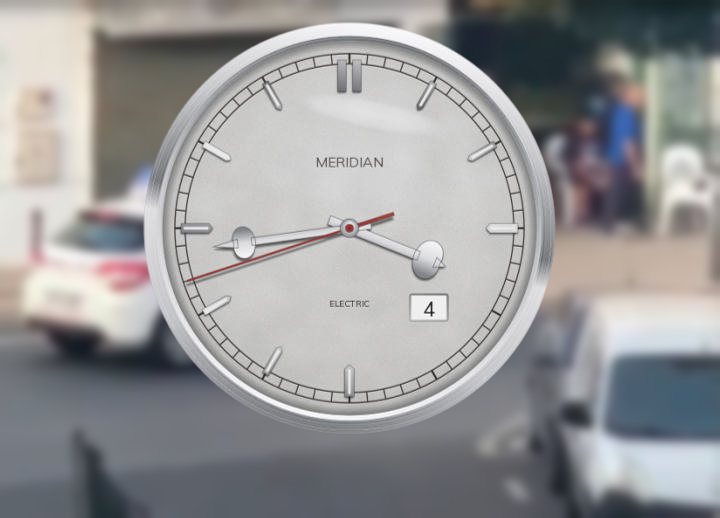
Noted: 3,43,42
